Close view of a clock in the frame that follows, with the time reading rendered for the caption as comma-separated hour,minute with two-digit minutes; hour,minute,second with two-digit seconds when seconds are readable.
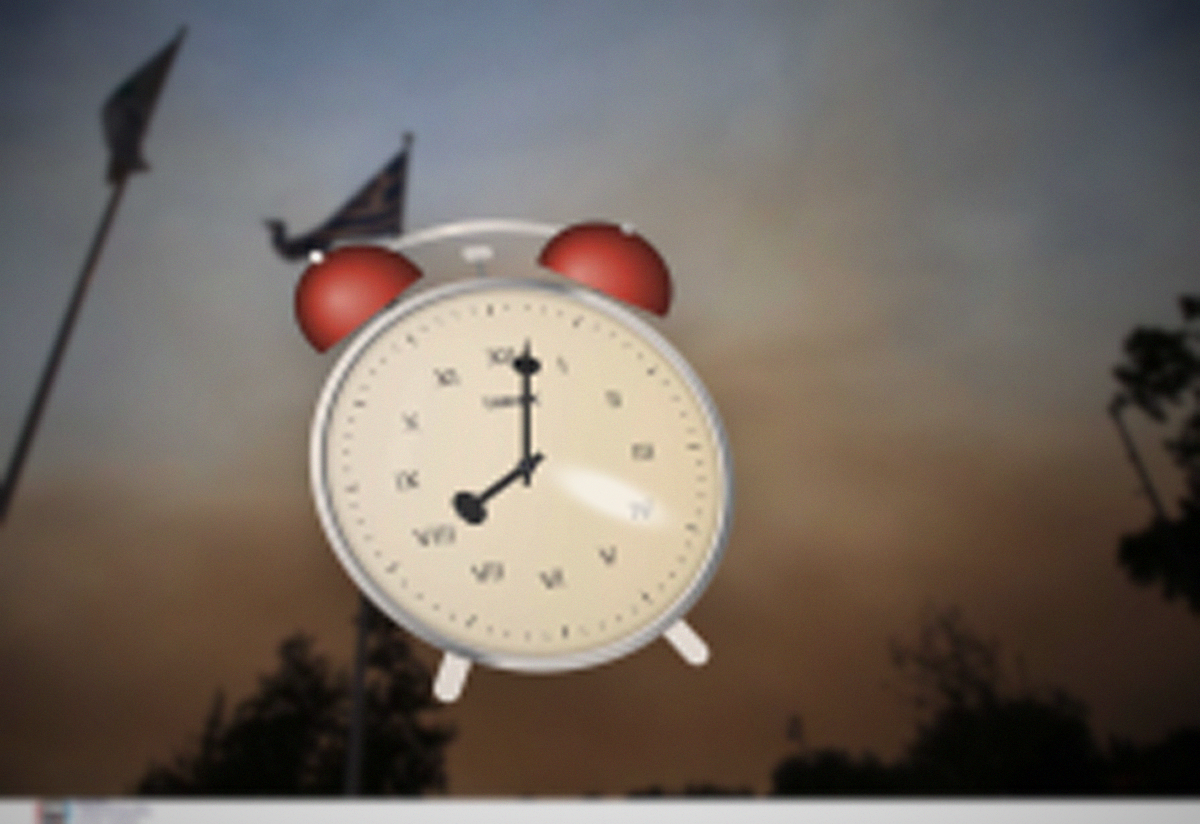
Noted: 8,02
